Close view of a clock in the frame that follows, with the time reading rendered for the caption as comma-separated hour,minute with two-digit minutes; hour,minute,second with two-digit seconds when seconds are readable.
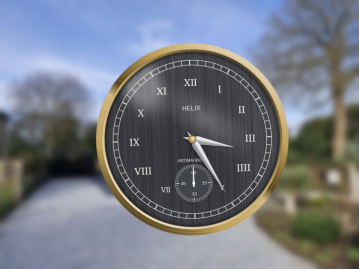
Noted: 3,25
